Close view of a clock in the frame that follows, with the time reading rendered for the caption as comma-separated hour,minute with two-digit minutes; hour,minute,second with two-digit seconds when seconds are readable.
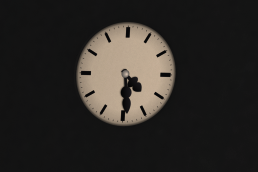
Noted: 4,29
